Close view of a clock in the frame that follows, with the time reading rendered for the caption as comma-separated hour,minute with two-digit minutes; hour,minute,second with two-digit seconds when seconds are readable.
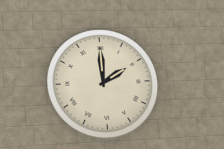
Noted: 2,00
